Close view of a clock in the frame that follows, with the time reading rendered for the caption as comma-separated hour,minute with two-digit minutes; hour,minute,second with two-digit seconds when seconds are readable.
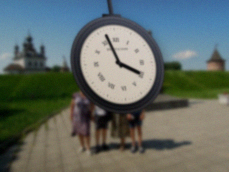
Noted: 3,57
